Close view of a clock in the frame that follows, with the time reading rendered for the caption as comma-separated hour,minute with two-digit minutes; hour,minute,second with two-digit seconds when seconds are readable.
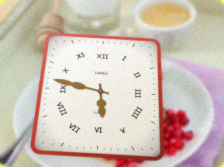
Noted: 5,47
